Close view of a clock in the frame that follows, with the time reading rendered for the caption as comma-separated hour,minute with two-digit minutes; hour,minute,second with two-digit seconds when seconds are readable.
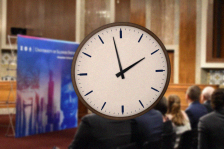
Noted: 1,58
